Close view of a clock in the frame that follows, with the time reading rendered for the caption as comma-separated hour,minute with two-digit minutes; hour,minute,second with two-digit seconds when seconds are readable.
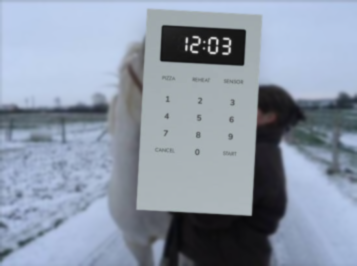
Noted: 12,03
